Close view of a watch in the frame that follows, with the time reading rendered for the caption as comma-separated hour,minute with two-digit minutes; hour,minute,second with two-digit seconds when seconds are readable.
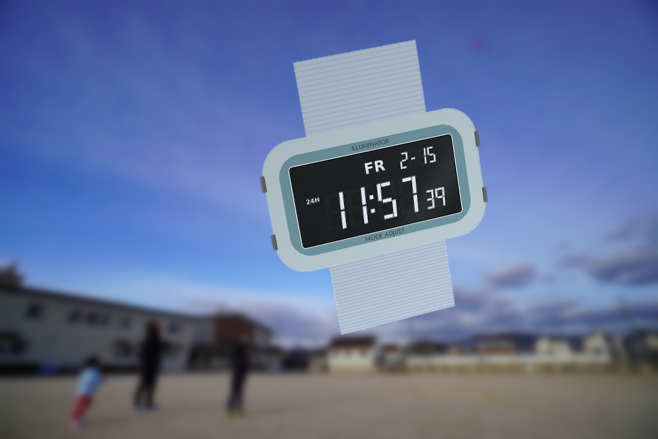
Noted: 11,57,39
